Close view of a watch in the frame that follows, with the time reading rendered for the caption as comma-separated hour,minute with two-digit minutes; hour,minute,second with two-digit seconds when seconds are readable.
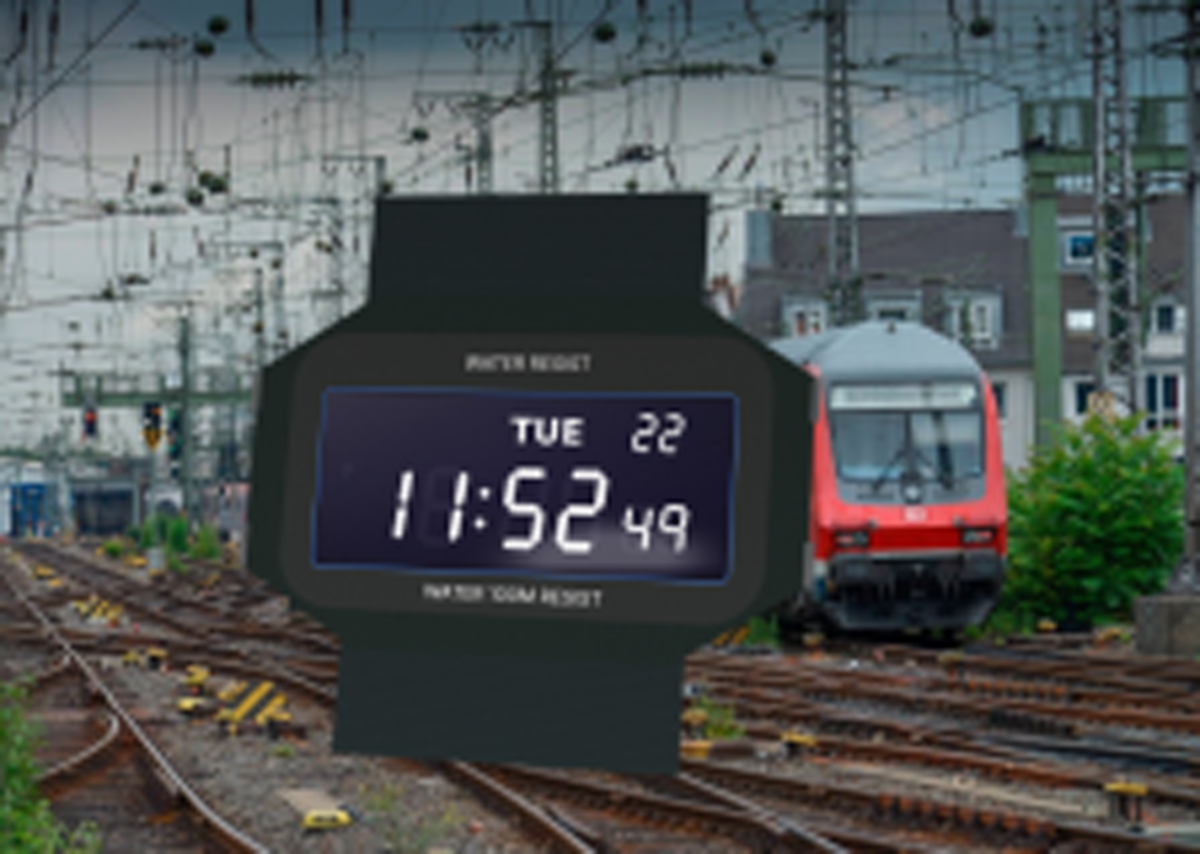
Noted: 11,52,49
